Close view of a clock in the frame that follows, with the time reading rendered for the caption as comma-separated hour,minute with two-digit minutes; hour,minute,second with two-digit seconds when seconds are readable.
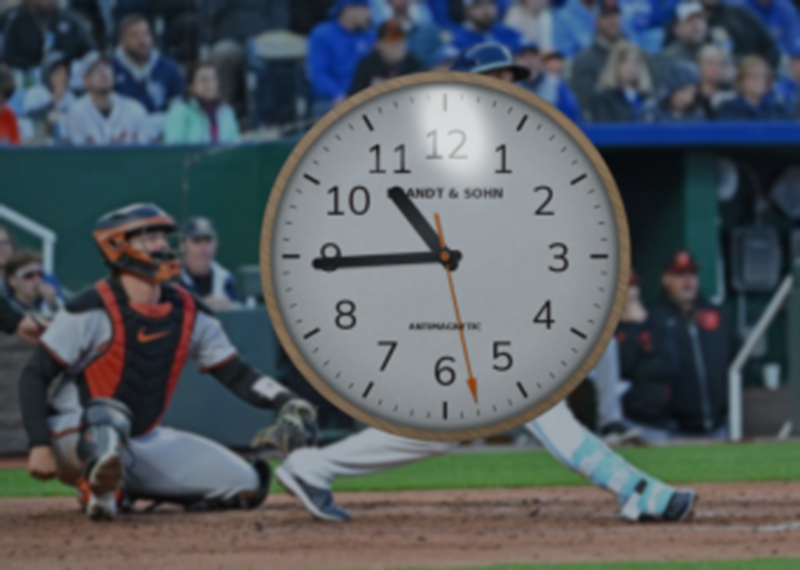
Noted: 10,44,28
